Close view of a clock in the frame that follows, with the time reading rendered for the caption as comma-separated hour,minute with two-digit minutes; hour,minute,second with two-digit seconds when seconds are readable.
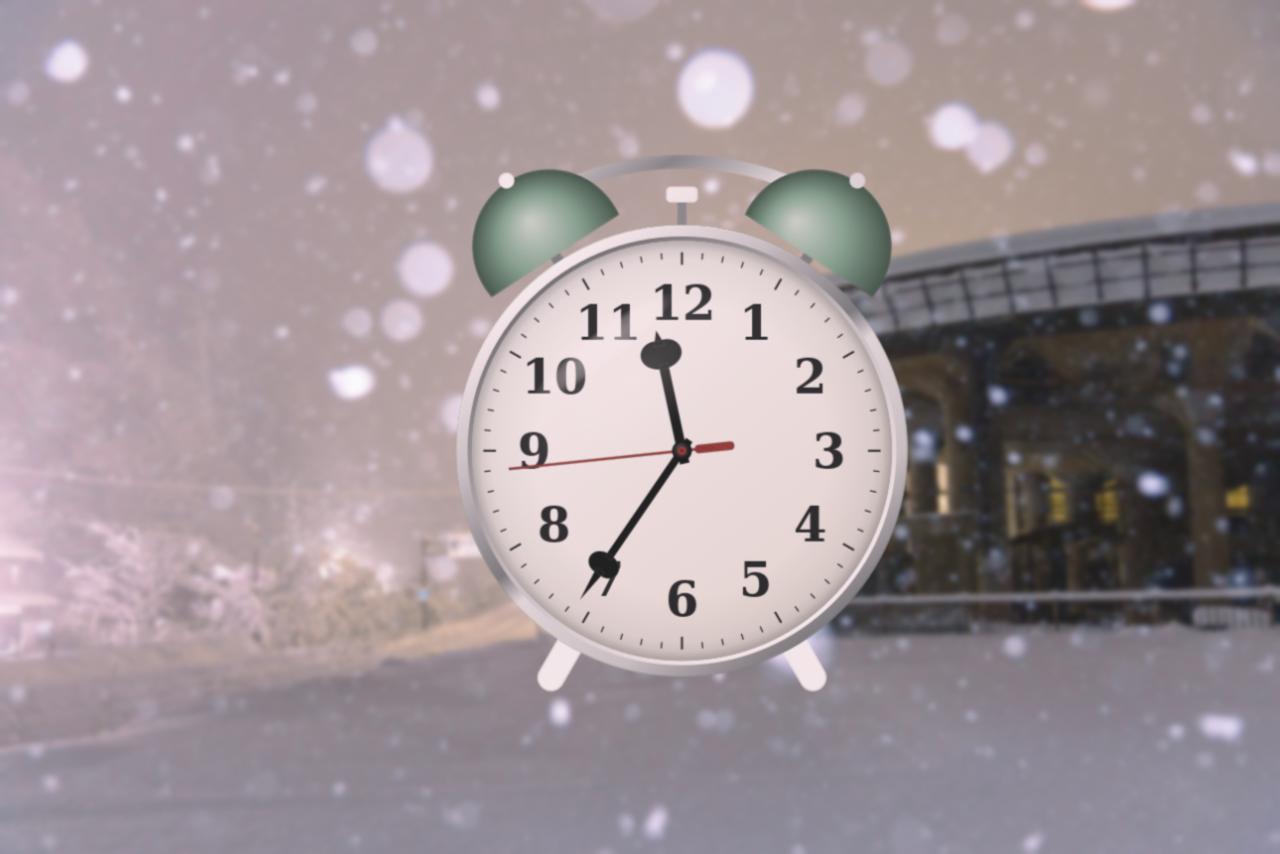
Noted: 11,35,44
